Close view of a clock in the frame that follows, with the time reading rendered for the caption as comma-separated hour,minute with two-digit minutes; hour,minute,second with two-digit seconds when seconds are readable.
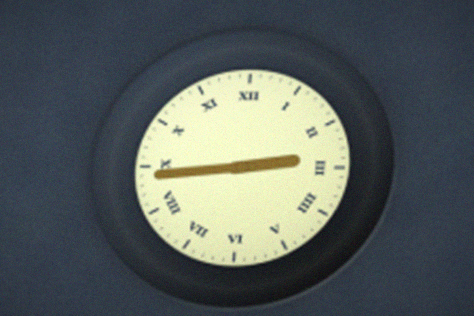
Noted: 2,44
